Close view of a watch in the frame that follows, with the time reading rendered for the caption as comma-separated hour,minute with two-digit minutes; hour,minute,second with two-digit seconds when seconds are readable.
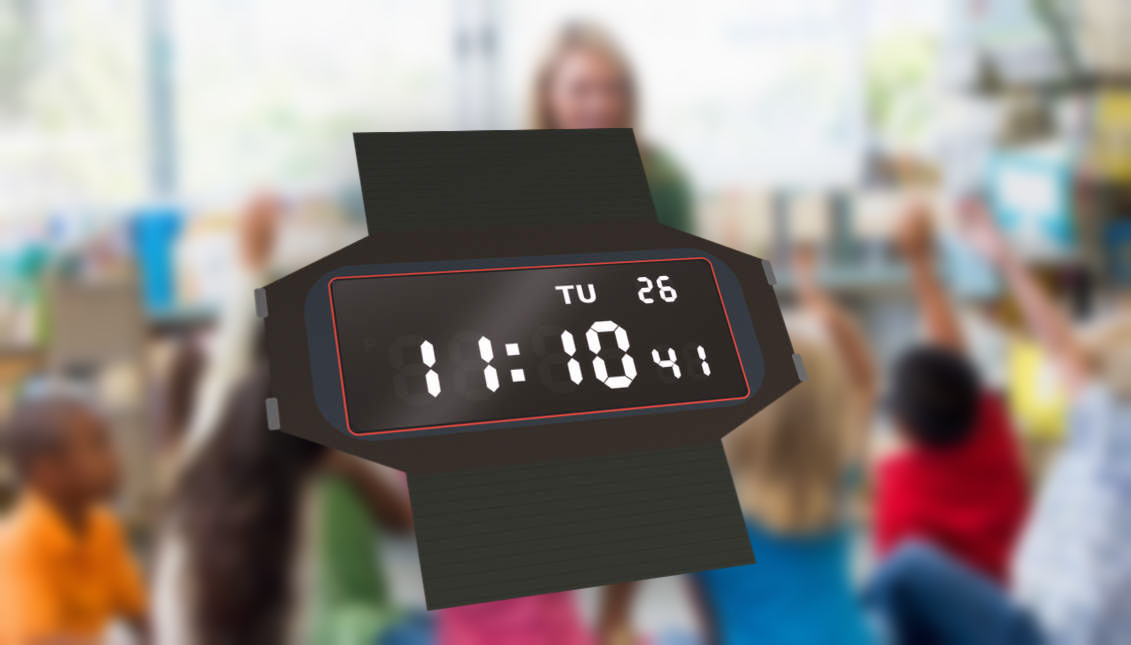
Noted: 11,10,41
